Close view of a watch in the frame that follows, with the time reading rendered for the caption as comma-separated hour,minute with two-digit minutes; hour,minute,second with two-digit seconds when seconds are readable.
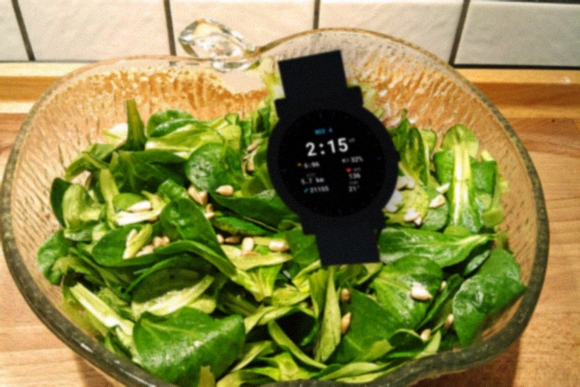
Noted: 2,15
